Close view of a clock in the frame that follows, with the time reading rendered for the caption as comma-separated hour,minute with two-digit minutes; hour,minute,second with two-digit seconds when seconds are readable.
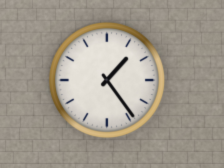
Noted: 1,24
